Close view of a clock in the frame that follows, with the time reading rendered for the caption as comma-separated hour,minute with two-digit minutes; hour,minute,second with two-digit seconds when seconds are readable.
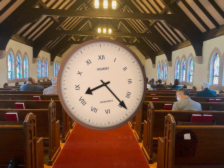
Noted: 8,24
